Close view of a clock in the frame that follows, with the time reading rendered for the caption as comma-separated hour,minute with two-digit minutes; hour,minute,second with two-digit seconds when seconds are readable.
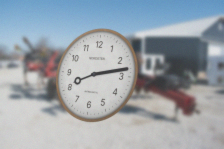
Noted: 8,13
